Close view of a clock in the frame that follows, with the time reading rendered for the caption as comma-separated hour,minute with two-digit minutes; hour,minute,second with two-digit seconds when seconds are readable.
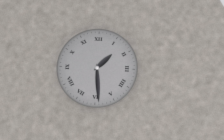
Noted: 1,29
